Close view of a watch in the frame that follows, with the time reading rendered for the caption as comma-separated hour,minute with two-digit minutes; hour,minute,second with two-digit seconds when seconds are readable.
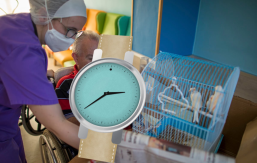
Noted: 2,38
